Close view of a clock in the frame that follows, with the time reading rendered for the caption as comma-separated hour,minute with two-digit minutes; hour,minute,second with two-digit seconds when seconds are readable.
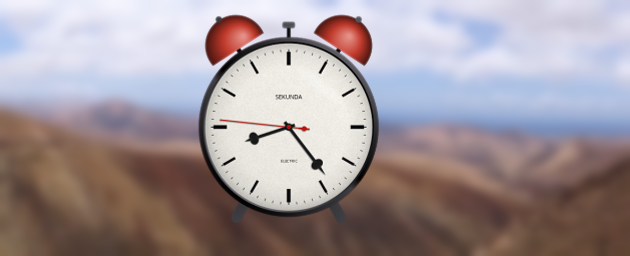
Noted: 8,23,46
